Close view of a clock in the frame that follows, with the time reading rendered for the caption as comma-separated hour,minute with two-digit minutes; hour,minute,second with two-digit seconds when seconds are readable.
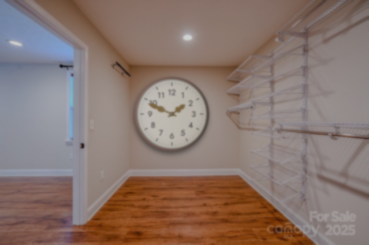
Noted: 1,49
